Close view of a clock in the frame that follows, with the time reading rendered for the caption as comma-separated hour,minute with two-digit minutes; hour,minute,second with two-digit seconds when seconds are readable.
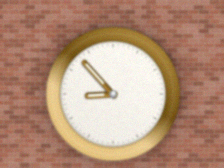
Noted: 8,53
